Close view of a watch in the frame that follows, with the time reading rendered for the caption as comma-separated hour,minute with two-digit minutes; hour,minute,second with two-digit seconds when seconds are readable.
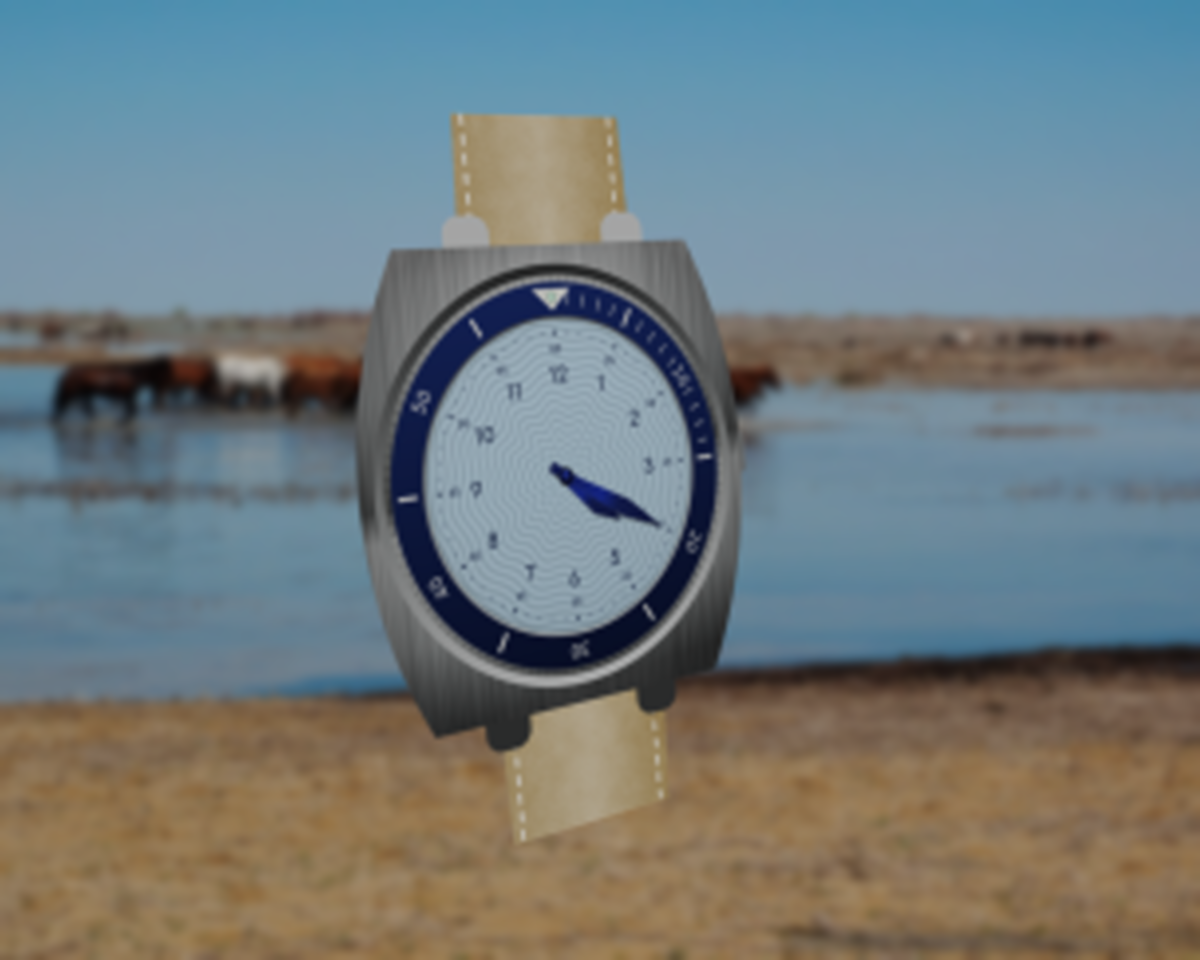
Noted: 4,20
